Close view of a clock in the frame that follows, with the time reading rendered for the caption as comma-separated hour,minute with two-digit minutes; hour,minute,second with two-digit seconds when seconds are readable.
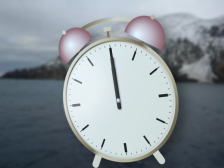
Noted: 12,00
